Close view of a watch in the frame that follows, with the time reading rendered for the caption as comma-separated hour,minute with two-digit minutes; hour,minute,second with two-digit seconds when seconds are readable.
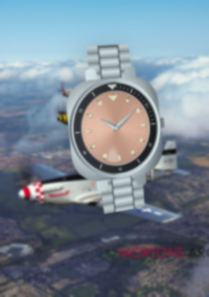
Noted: 10,09
